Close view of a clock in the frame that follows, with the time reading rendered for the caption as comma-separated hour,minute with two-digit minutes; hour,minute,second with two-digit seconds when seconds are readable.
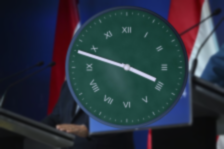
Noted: 3,48
